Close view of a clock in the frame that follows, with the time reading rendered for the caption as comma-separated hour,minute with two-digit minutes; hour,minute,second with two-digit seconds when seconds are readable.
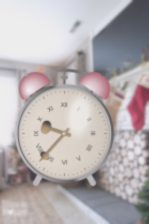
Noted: 9,37
